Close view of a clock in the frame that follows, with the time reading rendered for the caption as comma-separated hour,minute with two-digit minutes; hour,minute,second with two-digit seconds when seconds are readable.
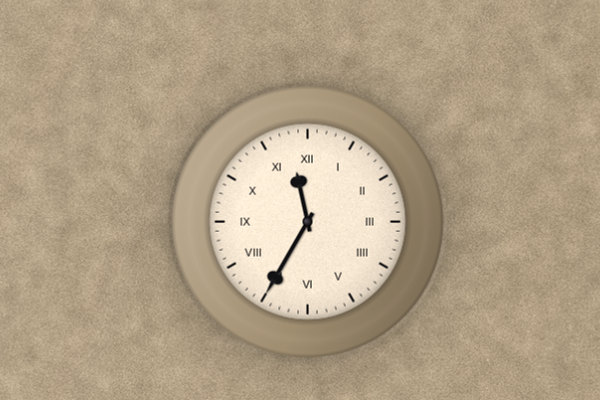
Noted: 11,35
